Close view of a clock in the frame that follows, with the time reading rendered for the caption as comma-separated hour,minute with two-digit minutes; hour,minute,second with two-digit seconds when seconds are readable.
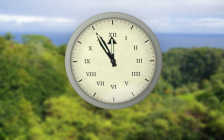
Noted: 11,55
